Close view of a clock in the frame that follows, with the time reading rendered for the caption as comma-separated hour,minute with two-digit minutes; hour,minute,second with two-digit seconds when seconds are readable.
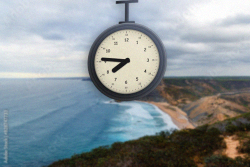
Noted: 7,46
